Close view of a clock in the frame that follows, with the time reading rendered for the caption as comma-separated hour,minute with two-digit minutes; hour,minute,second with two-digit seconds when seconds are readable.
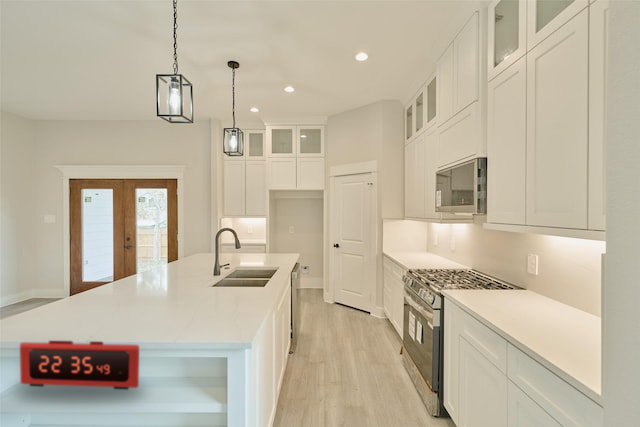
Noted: 22,35
